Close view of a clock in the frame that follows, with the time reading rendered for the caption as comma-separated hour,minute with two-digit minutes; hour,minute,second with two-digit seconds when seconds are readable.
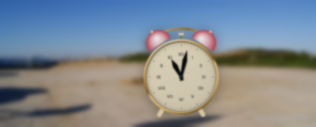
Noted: 11,02
